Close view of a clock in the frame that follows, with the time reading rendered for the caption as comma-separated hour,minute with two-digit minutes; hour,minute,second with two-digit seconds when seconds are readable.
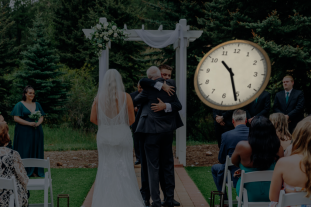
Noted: 10,26
